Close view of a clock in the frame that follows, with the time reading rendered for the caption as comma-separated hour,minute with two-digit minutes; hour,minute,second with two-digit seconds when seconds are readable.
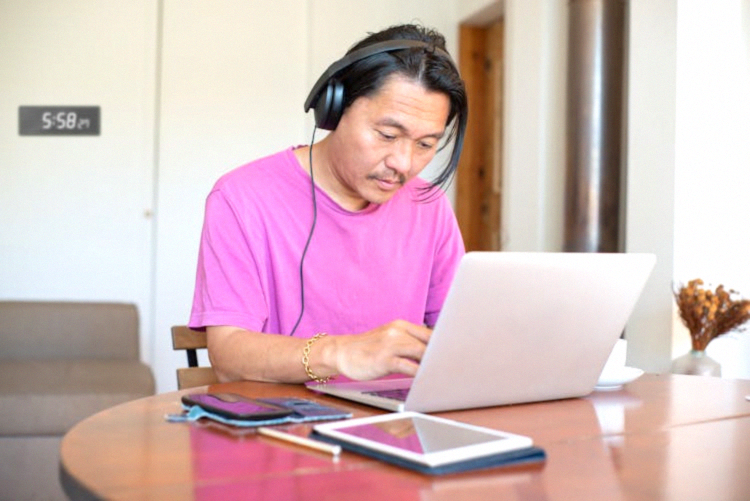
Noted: 5,58
